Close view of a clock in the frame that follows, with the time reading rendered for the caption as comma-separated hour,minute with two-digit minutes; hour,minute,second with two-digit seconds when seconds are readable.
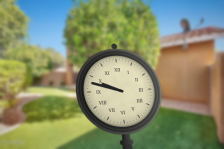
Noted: 9,48
